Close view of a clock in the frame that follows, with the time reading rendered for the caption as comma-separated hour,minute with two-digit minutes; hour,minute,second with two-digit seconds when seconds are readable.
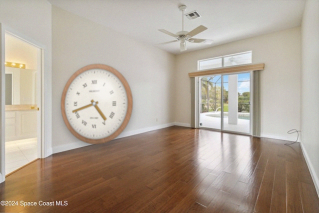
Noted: 4,42
